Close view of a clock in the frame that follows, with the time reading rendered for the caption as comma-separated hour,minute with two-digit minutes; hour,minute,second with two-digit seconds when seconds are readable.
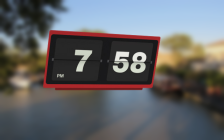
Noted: 7,58
